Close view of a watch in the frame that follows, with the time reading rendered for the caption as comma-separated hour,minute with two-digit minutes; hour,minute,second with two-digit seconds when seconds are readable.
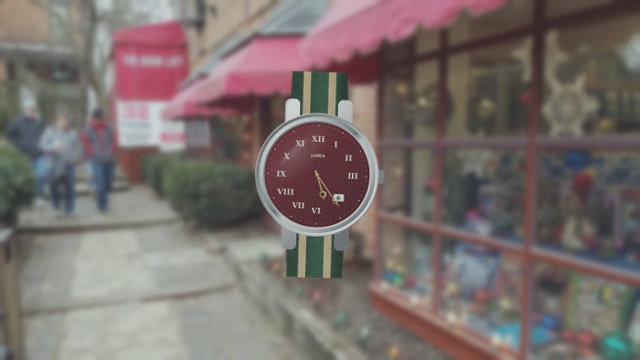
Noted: 5,24
